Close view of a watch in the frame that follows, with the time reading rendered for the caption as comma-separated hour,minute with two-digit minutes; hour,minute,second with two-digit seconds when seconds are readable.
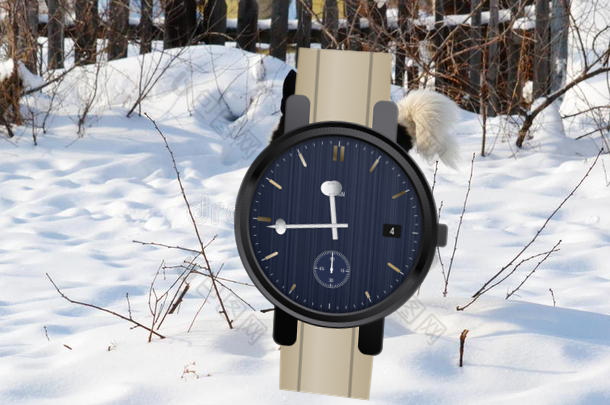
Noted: 11,44
